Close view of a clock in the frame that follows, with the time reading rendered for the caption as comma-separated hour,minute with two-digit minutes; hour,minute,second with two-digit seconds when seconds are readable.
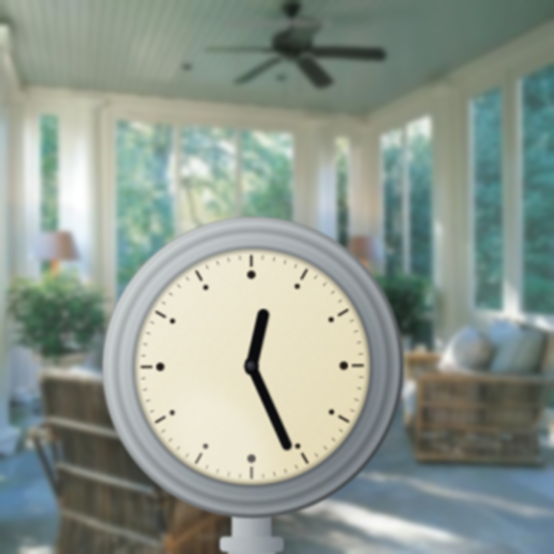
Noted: 12,26
